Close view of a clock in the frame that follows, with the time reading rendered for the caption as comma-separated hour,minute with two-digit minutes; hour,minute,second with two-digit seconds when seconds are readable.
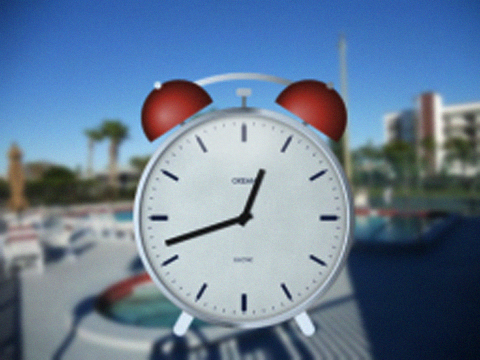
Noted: 12,42
